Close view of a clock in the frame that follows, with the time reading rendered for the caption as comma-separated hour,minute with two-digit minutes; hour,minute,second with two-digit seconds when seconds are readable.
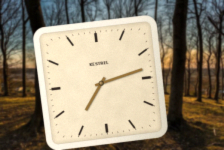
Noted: 7,13
